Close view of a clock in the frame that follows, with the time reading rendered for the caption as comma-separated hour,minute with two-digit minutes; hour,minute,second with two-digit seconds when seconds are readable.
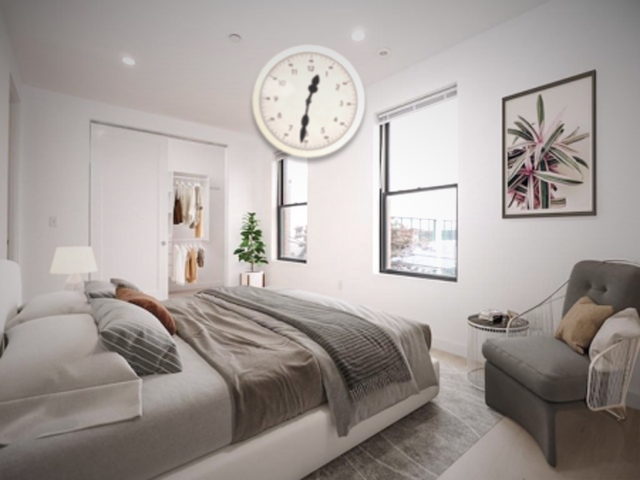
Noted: 12,31
